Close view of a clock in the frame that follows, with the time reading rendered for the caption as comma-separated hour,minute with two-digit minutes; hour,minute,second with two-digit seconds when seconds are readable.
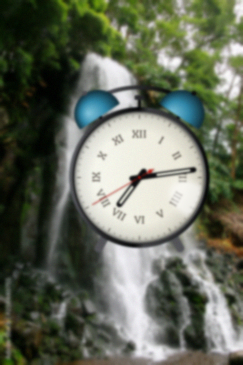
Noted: 7,13,40
